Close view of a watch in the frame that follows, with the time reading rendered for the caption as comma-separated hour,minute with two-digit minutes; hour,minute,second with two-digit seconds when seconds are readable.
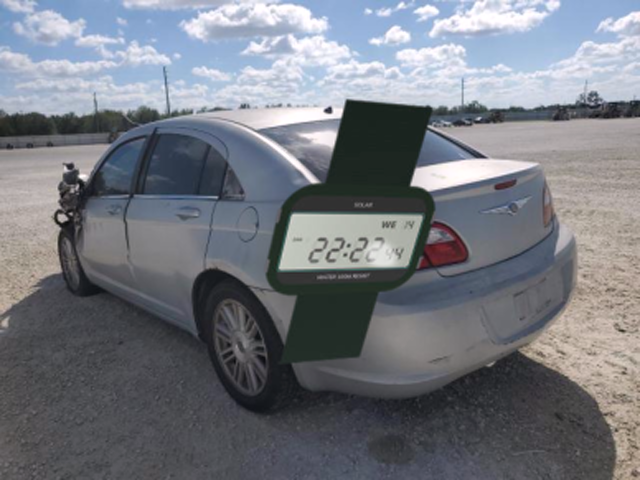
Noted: 22,22,44
